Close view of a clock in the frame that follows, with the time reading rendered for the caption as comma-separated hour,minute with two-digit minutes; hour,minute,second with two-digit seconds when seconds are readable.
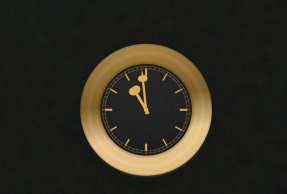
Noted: 10,59
